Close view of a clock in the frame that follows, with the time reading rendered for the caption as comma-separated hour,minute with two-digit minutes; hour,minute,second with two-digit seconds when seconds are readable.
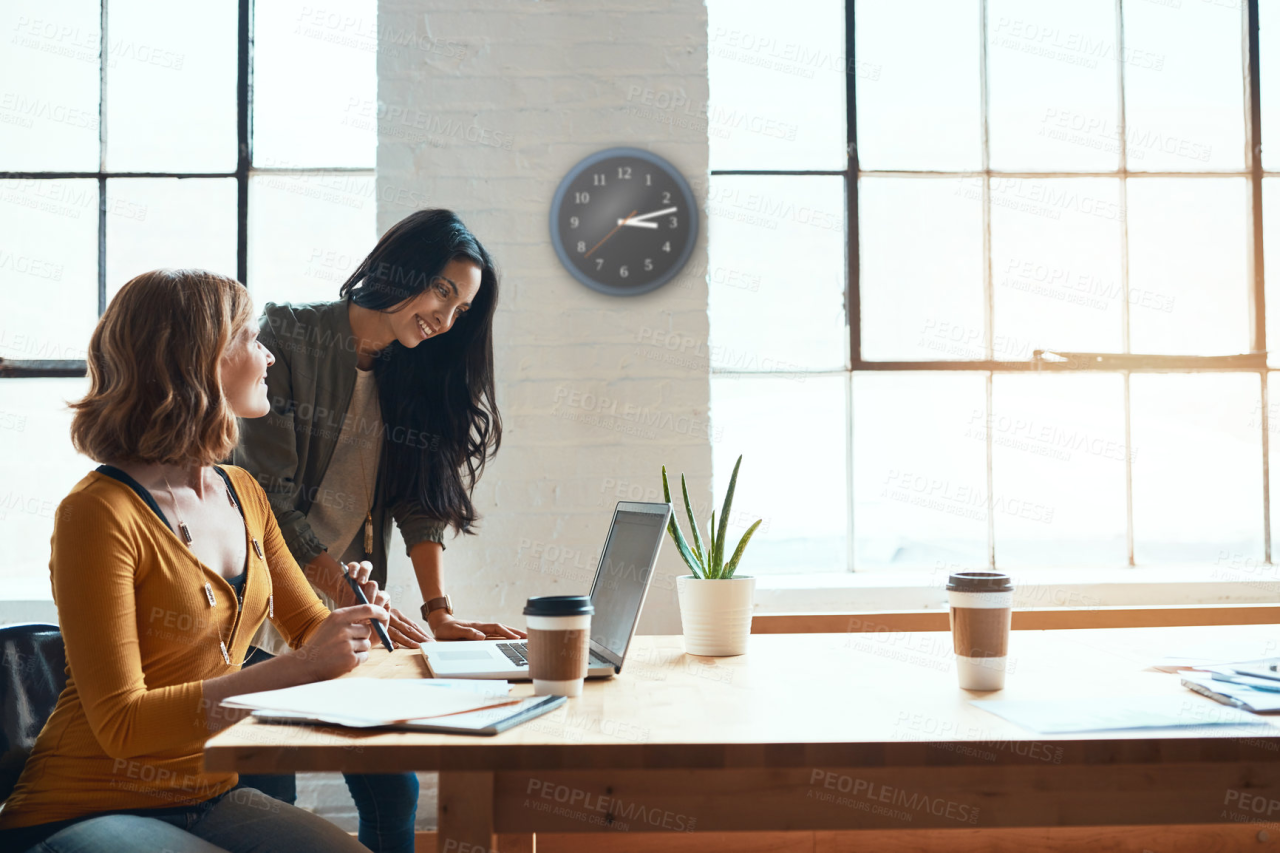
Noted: 3,12,38
